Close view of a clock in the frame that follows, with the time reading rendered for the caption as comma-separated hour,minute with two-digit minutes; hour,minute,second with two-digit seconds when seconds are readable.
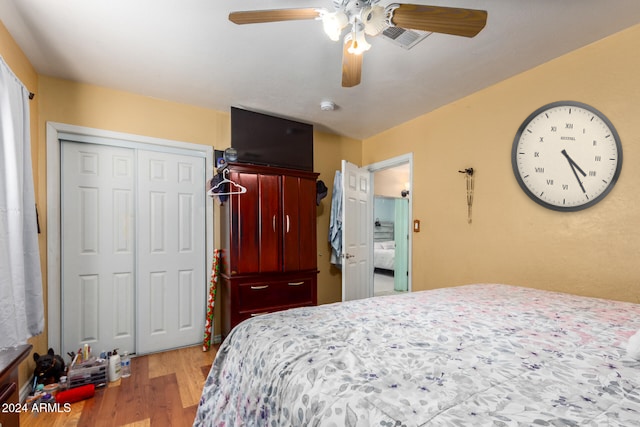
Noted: 4,25
